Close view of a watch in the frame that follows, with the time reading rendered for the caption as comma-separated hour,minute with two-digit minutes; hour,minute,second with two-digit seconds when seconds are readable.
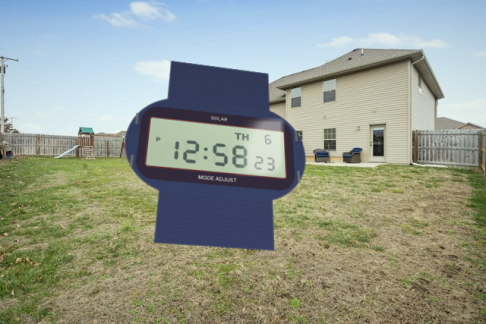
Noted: 12,58,23
